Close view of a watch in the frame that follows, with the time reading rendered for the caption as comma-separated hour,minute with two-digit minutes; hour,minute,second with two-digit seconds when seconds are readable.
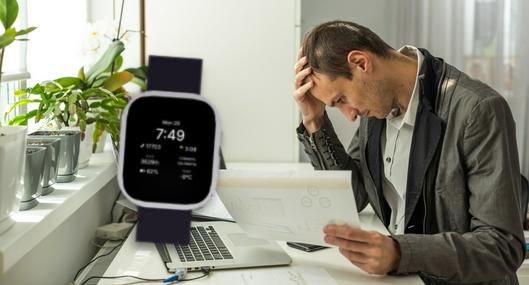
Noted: 7,49
